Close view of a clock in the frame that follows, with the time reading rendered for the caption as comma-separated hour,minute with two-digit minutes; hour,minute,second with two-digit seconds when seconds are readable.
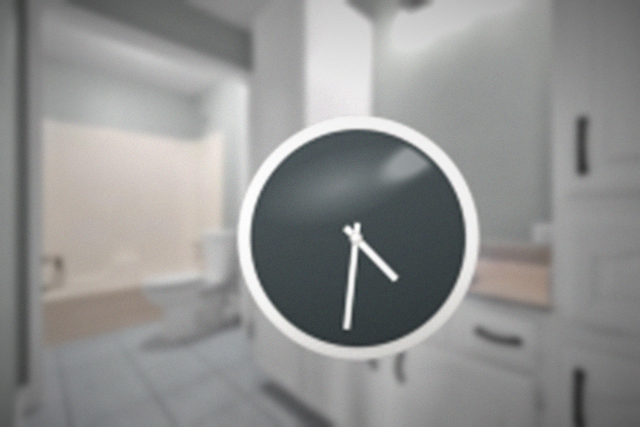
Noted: 4,31
